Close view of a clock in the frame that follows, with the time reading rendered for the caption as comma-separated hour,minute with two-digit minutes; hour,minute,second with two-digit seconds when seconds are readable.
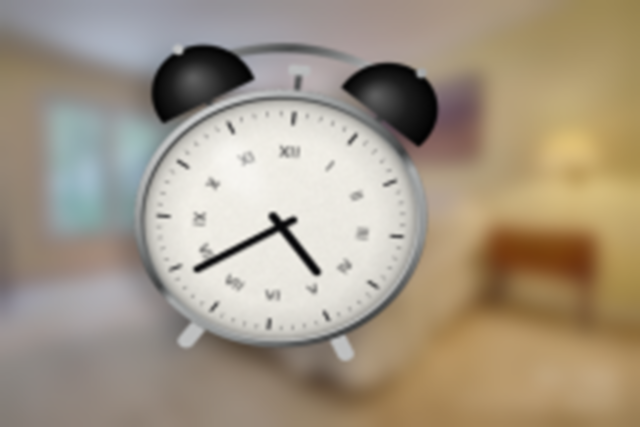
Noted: 4,39
